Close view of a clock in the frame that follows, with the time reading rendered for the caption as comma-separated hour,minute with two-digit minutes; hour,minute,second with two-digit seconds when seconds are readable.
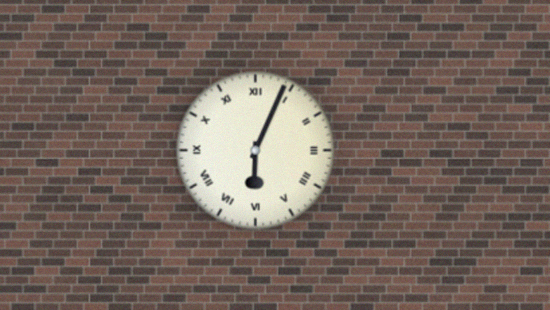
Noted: 6,04
